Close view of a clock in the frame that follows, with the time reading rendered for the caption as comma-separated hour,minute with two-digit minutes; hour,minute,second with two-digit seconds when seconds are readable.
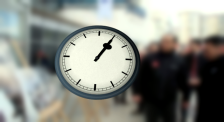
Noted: 1,05
